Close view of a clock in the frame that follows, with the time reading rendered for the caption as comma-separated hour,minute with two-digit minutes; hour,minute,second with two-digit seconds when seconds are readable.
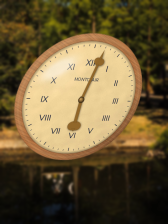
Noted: 6,02
